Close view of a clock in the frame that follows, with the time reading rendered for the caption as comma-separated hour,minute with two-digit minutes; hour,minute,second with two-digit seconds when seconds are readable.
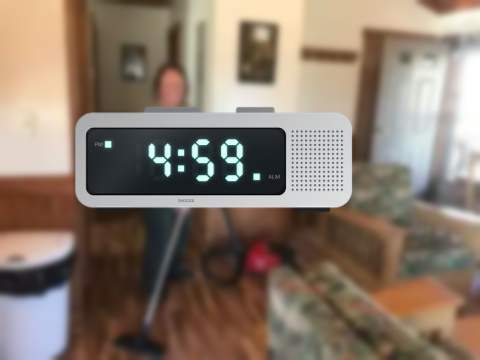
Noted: 4,59
